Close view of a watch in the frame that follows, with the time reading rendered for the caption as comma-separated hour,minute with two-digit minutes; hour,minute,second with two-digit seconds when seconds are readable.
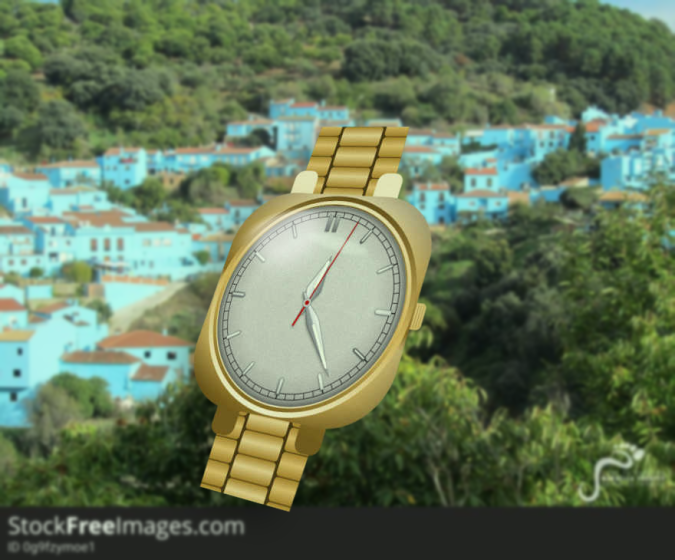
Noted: 12,24,03
